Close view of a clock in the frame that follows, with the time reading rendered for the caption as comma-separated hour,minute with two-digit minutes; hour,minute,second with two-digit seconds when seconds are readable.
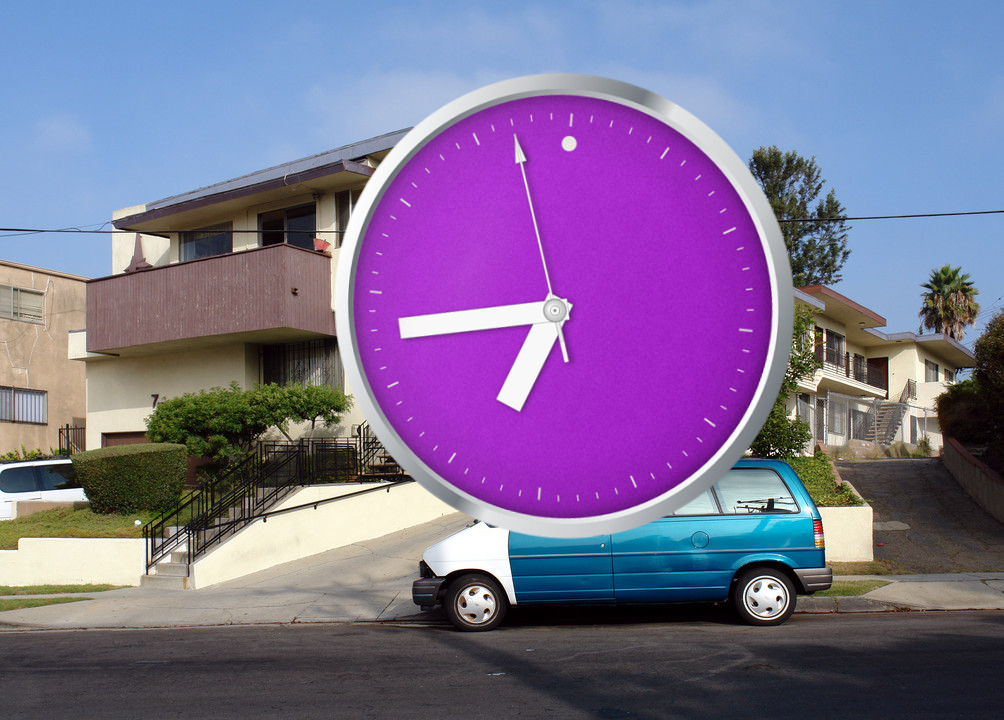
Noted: 6,42,57
